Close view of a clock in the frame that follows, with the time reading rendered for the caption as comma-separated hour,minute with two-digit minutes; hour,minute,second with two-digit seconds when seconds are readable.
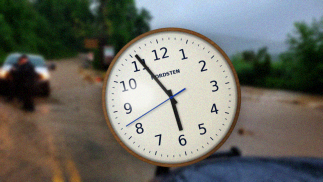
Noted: 5,55,42
